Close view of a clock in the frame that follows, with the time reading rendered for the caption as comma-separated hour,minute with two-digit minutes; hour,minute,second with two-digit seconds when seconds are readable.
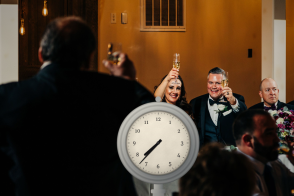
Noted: 7,37
